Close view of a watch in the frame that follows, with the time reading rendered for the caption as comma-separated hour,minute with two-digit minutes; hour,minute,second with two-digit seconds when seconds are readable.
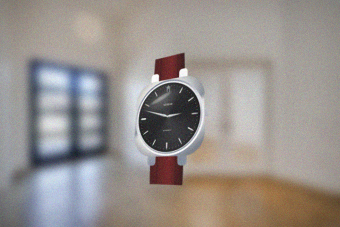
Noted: 2,48
